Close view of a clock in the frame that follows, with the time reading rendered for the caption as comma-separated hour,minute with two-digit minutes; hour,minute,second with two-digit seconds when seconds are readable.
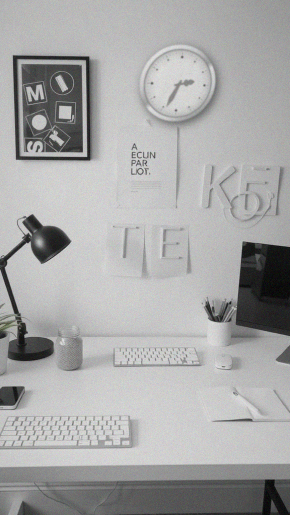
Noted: 2,34
